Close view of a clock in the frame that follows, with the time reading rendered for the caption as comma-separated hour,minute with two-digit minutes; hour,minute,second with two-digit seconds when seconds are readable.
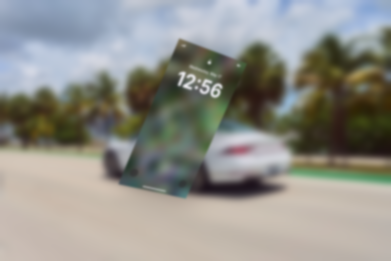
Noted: 12,56
